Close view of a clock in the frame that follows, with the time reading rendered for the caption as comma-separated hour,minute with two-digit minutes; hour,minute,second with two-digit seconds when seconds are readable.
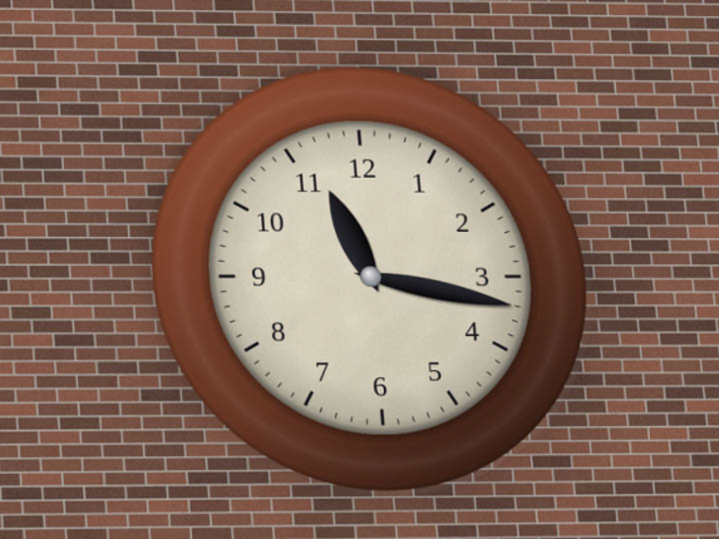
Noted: 11,17
